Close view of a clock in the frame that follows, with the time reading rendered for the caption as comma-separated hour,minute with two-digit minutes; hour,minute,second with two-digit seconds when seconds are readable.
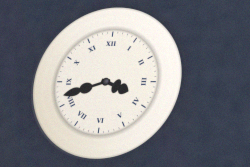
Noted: 3,42
